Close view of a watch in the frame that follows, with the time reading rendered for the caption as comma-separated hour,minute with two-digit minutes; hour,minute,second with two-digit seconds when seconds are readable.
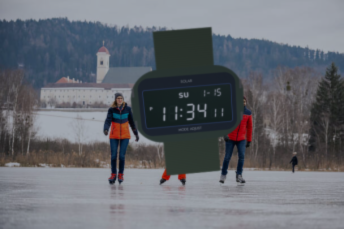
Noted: 11,34,11
